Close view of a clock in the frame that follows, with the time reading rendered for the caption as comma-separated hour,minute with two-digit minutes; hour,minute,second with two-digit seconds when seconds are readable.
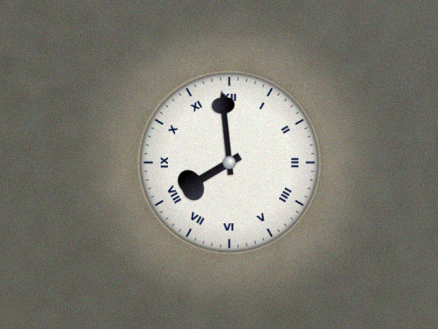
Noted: 7,59
